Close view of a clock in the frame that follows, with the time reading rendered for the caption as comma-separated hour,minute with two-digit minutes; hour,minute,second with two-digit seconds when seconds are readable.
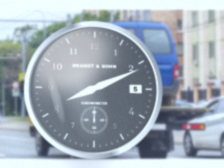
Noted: 8,11
